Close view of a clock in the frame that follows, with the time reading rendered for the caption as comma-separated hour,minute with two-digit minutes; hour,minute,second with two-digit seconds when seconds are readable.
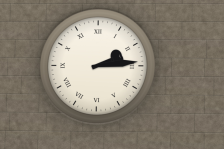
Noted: 2,14
